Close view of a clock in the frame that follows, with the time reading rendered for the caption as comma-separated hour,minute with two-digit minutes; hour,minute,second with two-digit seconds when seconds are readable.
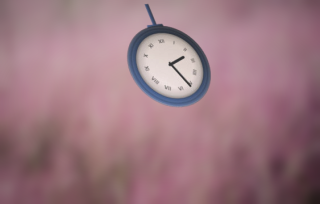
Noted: 2,26
